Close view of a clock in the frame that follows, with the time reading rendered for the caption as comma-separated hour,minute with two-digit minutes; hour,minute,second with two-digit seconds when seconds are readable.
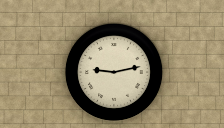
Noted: 9,13
